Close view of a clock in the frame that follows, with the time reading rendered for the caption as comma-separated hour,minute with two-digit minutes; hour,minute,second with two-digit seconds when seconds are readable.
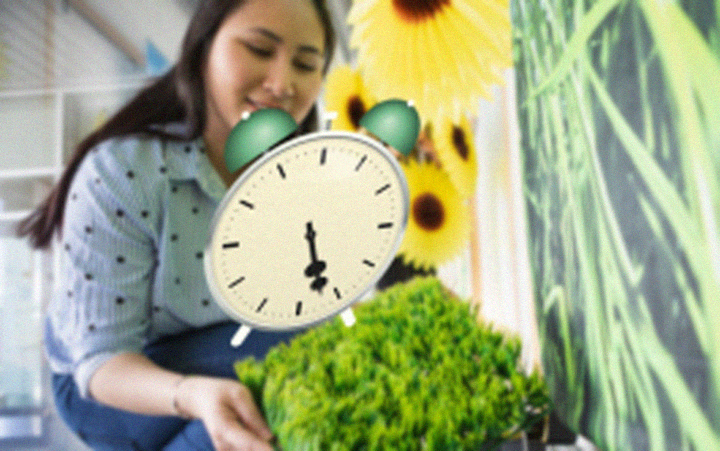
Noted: 5,27
